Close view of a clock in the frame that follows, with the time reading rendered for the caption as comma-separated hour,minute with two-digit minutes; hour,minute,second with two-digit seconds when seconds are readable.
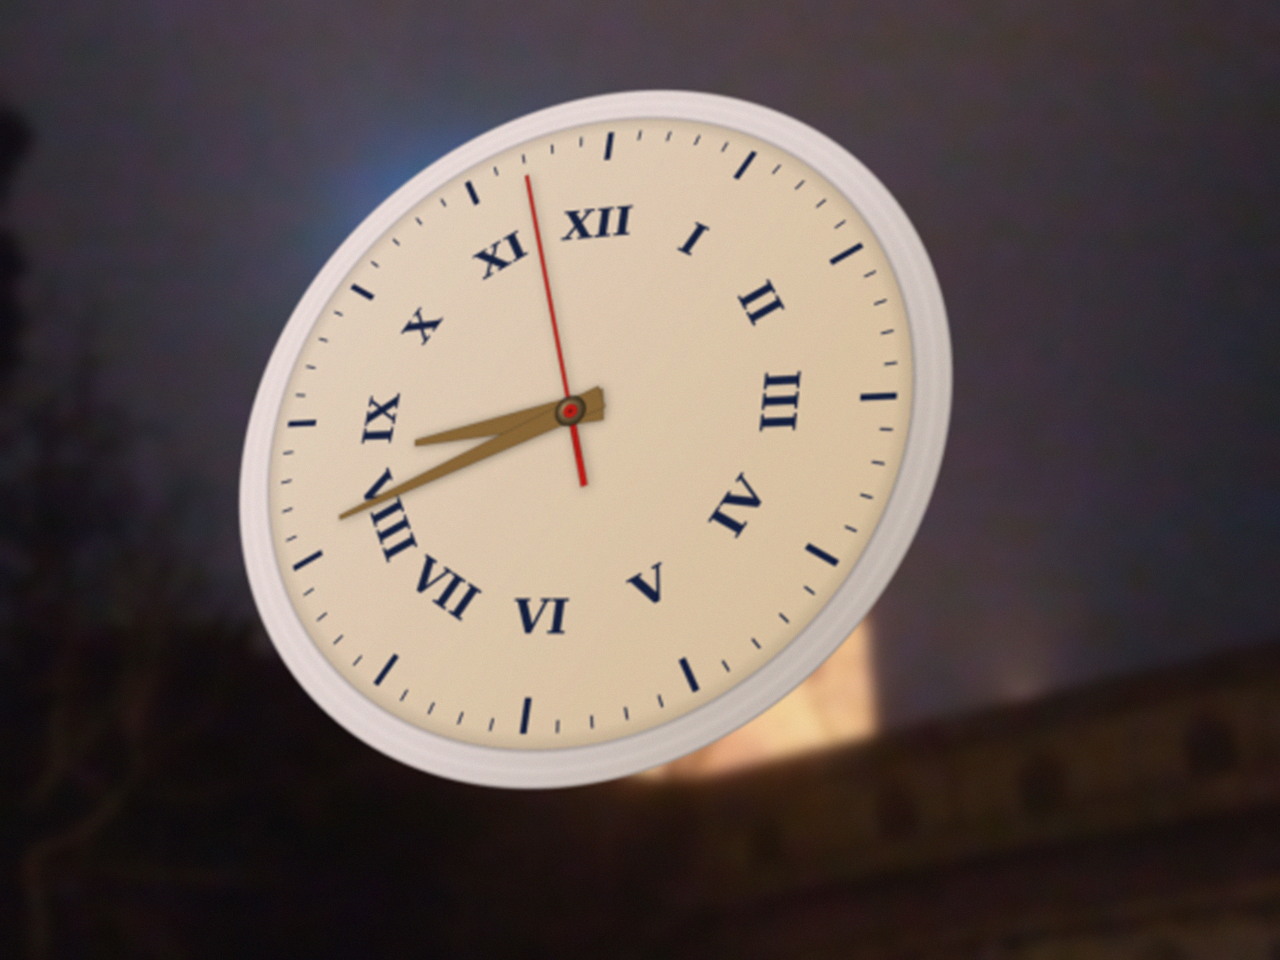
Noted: 8,40,57
